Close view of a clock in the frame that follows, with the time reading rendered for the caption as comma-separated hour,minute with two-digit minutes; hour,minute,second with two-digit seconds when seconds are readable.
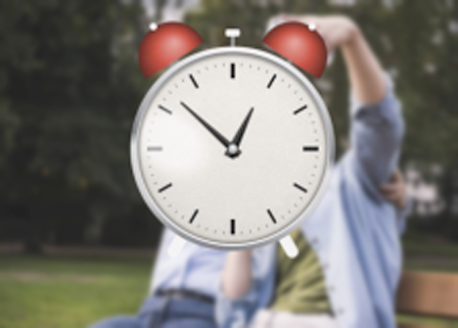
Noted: 12,52
